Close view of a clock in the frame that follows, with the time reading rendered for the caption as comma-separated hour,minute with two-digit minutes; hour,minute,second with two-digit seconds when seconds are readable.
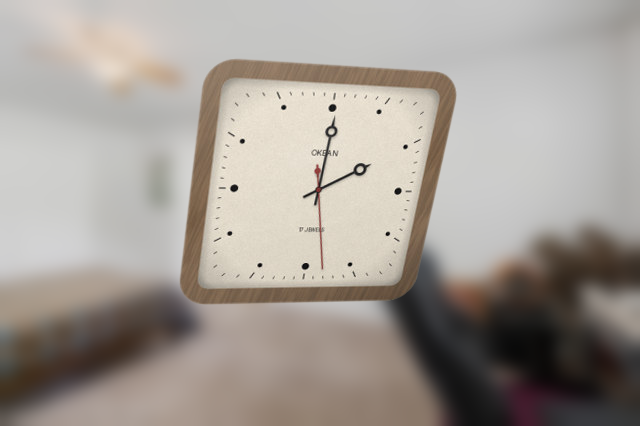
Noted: 2,00,28
